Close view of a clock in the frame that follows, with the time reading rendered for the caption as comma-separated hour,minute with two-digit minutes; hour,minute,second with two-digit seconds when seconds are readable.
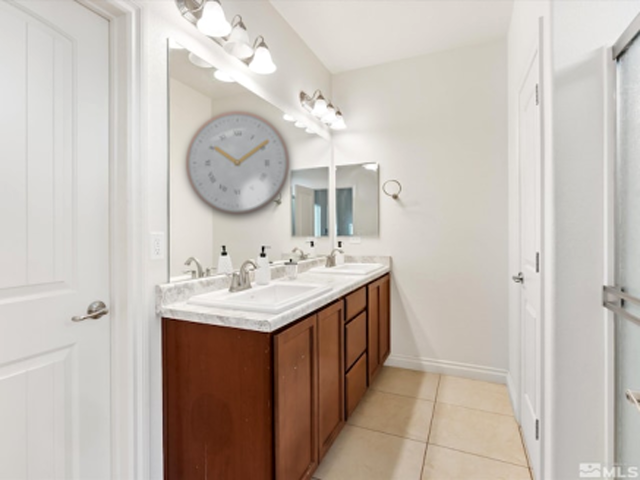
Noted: 10,09
